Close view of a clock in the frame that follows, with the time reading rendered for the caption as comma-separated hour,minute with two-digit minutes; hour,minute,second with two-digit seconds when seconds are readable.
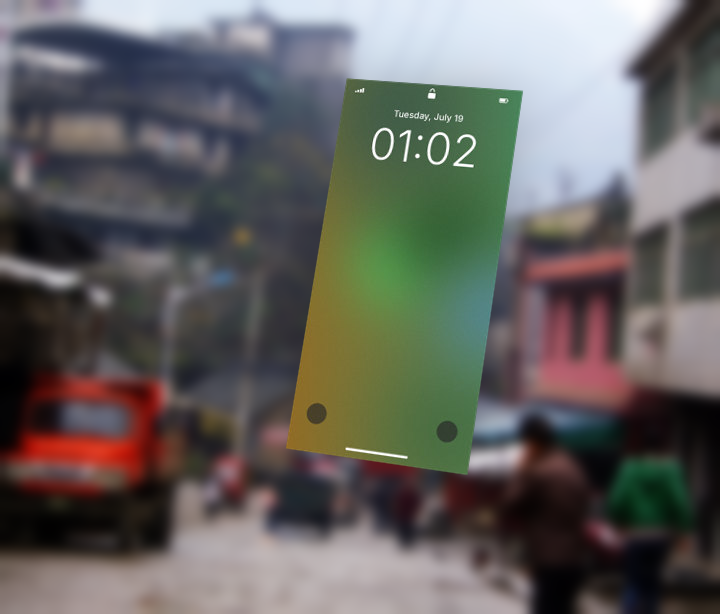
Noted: 1,02
